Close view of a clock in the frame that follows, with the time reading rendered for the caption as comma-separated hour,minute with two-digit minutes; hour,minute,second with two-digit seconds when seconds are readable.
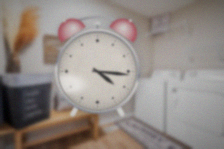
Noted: 4,16
